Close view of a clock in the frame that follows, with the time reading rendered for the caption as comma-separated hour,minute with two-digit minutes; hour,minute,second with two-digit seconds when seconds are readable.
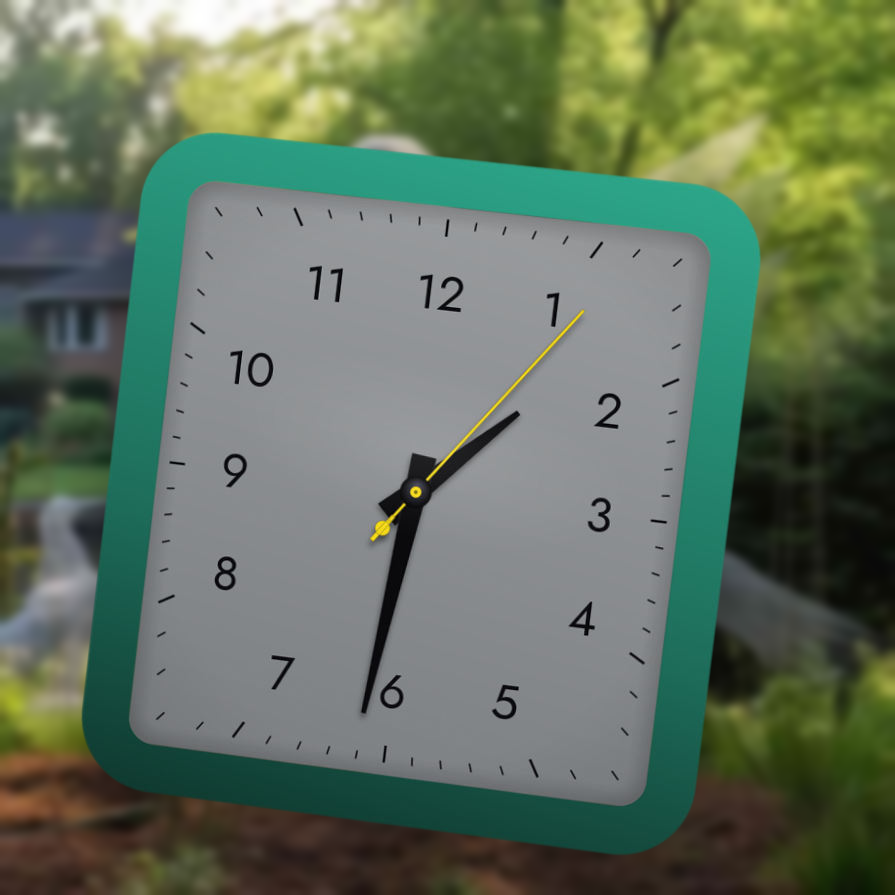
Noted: 1,31,06
